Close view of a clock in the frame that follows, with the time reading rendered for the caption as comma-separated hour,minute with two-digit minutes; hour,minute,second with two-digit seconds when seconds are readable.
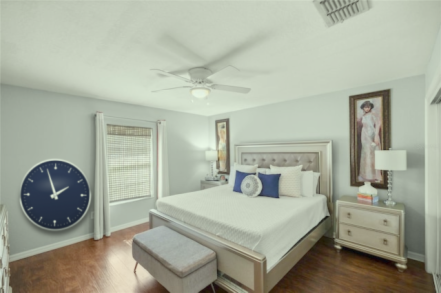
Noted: 1,57
